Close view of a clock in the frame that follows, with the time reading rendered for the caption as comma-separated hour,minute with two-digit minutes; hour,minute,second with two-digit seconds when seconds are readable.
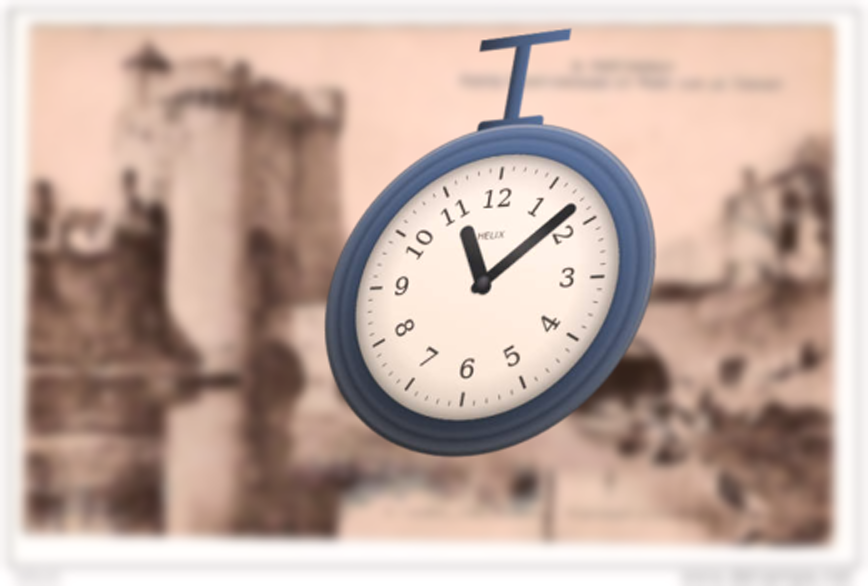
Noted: 11,08
